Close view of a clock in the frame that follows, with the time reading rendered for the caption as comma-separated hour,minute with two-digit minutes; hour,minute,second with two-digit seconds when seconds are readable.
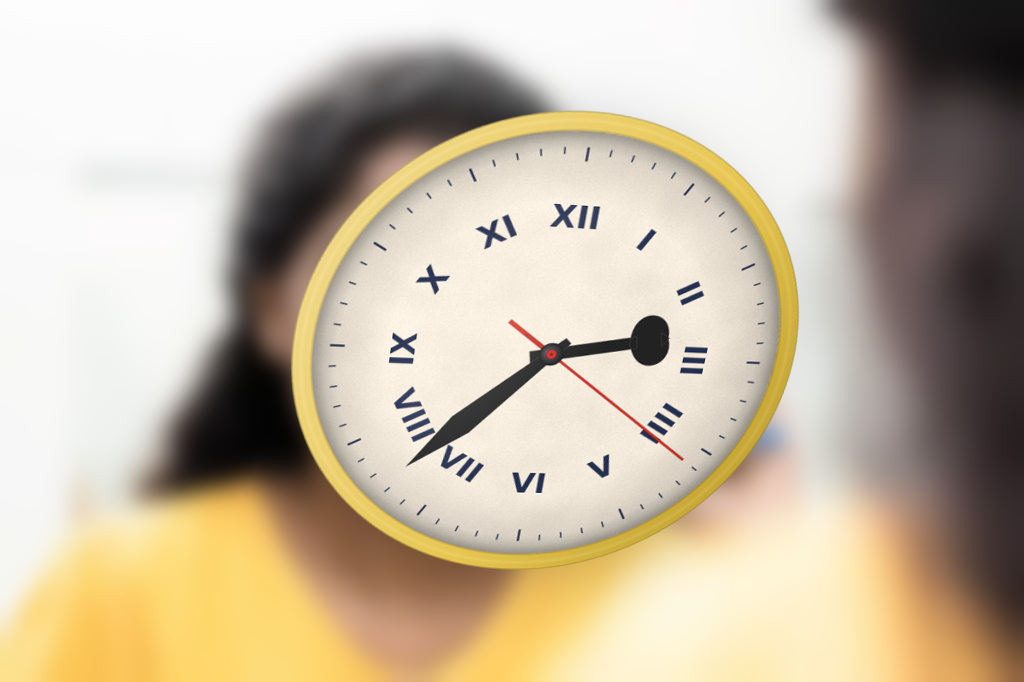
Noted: 2,37,21
